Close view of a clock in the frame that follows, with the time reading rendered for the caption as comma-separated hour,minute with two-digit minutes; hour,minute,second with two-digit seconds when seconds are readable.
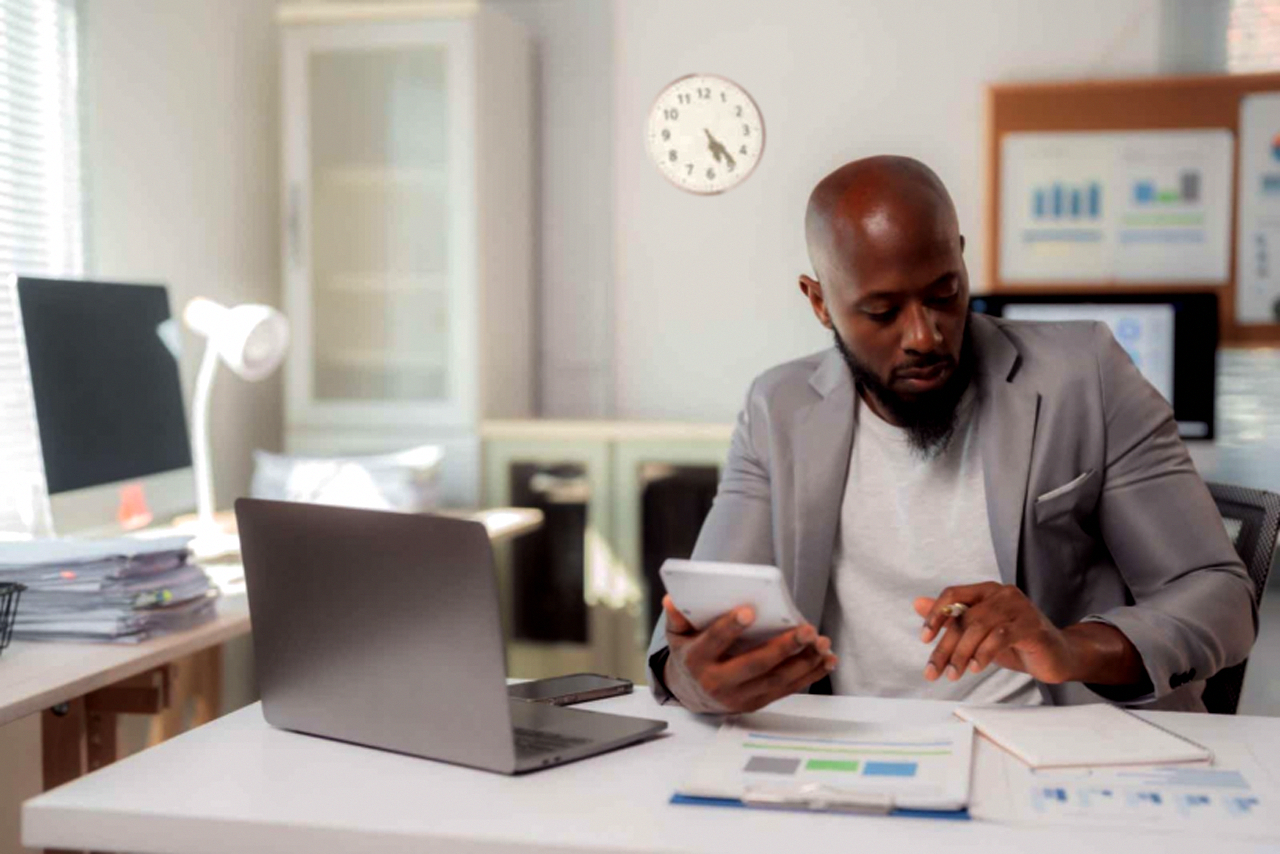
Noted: 5,24
